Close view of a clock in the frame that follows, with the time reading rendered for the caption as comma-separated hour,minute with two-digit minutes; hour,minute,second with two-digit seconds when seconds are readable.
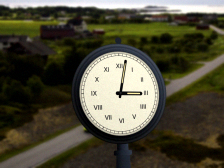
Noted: 3,02
